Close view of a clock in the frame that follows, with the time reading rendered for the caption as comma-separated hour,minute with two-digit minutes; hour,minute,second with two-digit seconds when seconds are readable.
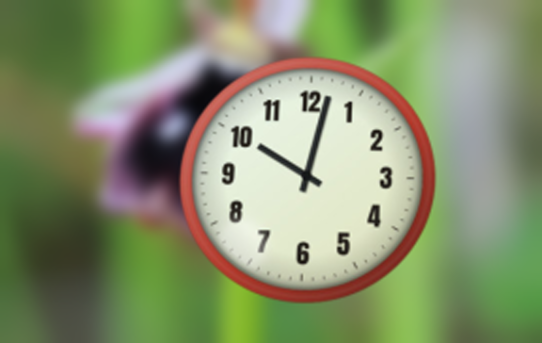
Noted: 10,02
